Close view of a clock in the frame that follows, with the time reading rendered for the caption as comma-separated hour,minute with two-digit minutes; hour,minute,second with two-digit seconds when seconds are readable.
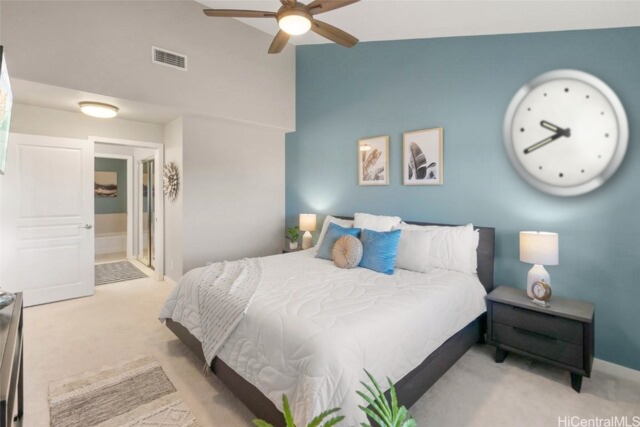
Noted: 9,40
